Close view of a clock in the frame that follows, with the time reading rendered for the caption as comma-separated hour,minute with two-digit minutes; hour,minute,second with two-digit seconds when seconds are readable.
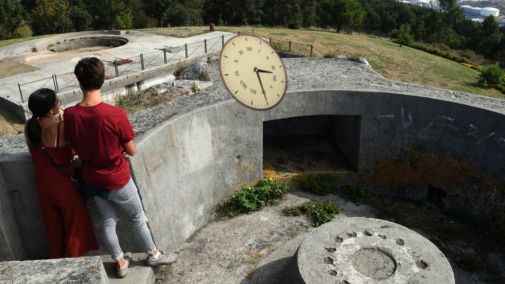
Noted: 3,30
